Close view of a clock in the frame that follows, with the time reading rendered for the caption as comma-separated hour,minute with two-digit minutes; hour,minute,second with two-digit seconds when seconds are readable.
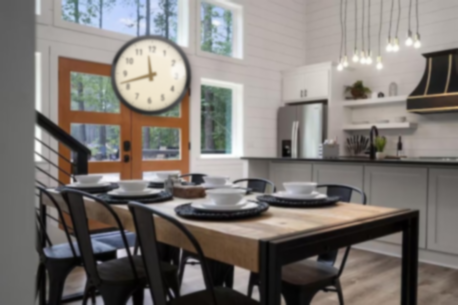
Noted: 11,42
